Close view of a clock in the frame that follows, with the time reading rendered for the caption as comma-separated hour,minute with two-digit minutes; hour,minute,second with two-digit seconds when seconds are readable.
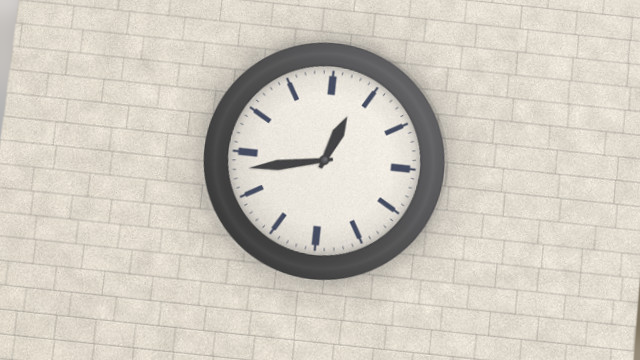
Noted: 12,43
